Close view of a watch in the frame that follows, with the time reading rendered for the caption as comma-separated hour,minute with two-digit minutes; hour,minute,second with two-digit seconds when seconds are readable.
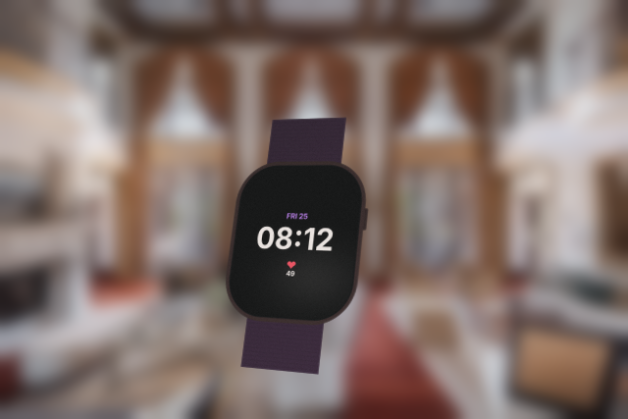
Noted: 8,12
